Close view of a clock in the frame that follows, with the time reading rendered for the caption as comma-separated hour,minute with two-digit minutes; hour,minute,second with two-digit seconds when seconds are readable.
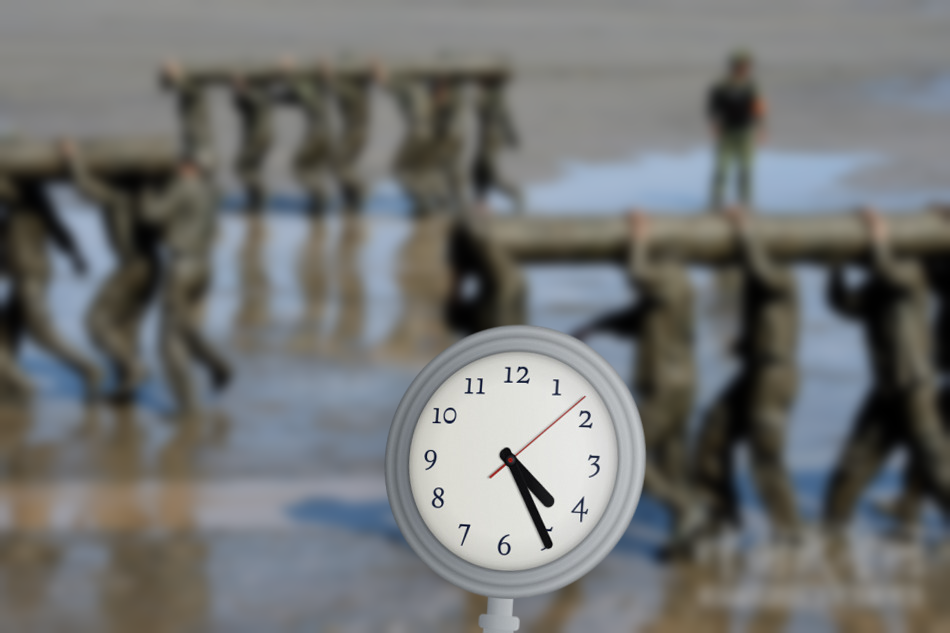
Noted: 4,25,08
